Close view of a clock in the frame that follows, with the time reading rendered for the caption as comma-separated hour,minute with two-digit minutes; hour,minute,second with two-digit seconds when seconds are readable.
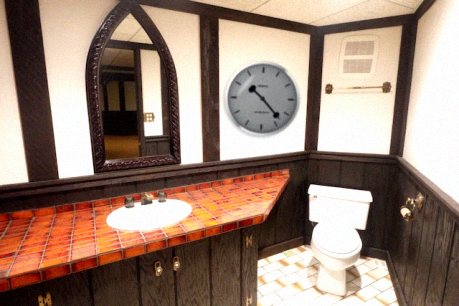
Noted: 10,23
